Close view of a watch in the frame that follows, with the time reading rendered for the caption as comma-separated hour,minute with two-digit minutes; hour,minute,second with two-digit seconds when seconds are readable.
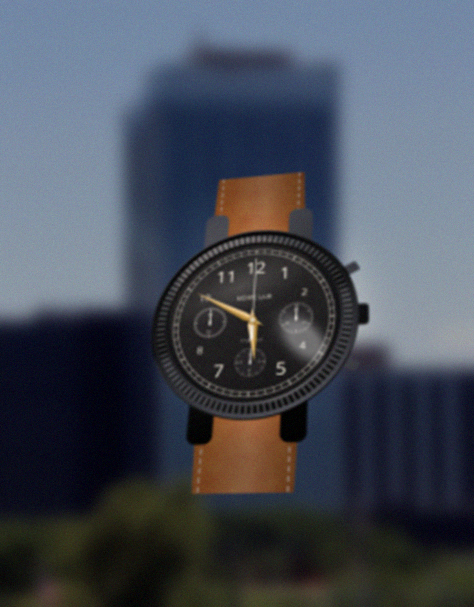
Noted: 5,50
